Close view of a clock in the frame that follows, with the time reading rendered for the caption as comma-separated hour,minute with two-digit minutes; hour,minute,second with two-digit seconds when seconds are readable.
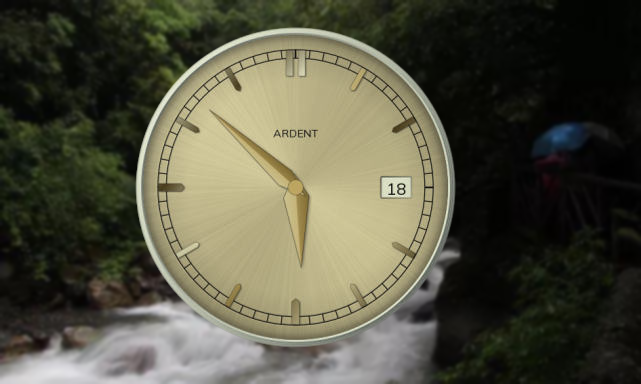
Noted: 5,52
